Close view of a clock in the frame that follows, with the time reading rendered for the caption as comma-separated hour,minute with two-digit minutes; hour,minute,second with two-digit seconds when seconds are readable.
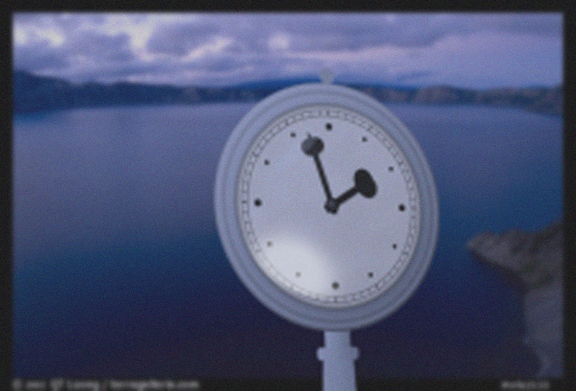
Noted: 1,57
